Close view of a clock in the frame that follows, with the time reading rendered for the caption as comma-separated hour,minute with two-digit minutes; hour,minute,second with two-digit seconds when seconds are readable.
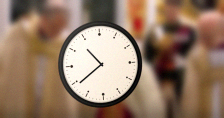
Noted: 10,39
